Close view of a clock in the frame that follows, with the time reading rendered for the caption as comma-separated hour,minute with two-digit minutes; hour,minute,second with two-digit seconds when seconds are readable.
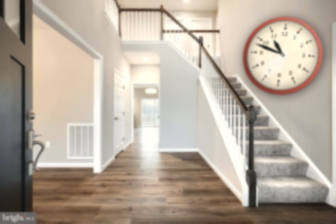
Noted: 10,48
